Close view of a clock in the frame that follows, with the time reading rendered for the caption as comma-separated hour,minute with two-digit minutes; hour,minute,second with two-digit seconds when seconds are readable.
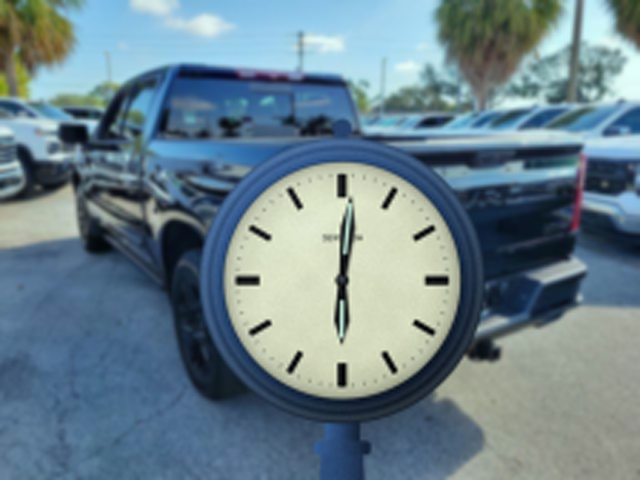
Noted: 6,01
